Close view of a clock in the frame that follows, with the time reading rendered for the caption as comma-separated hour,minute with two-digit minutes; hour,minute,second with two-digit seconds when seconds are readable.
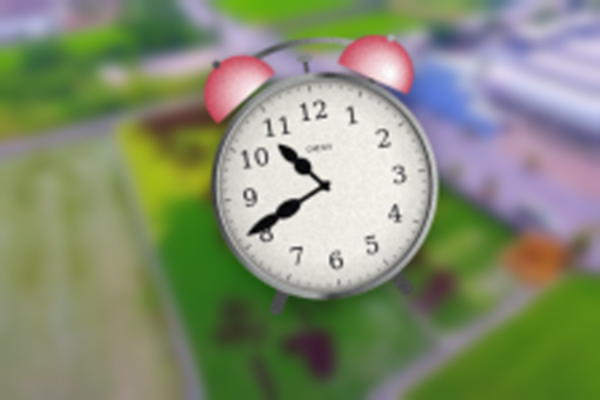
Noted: 10,41
